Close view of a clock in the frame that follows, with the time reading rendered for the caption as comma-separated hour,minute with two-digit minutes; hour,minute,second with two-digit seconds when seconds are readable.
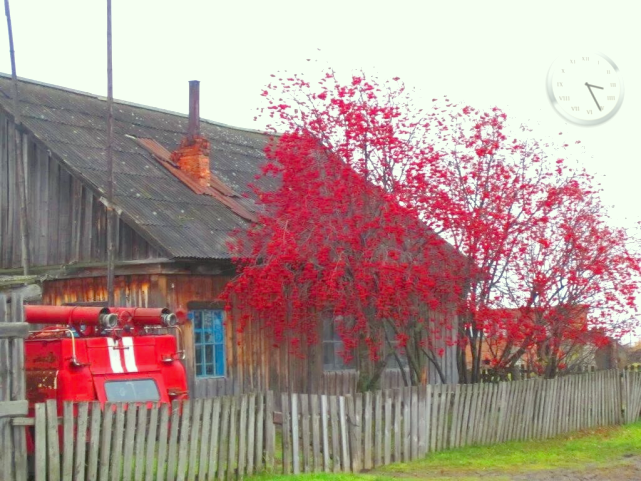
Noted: 3,26
